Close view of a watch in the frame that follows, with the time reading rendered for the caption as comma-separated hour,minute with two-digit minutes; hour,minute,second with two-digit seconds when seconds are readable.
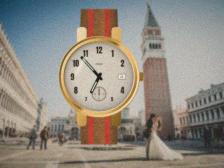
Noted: 6,53
